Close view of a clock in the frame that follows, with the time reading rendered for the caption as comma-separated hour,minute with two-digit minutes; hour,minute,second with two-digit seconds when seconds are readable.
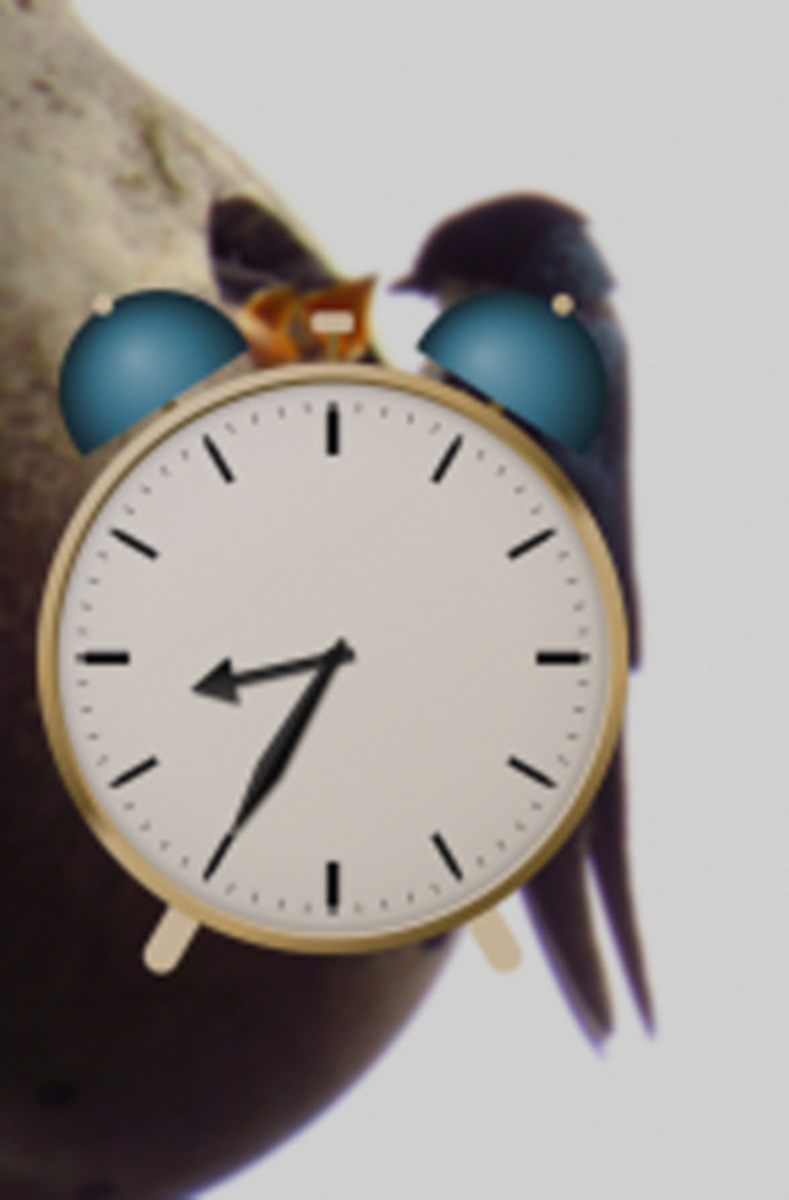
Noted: 8,35
